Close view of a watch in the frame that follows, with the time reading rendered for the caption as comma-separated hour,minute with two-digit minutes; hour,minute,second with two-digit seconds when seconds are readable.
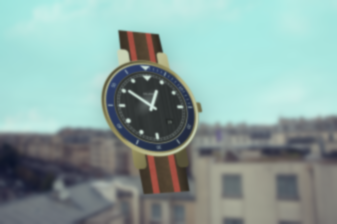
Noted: 12,51
